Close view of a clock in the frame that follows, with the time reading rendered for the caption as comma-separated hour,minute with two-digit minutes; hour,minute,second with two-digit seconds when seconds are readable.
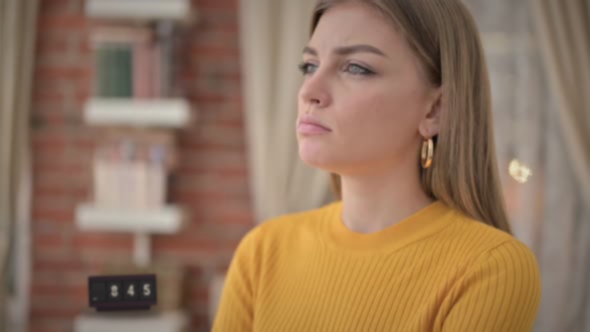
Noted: 8,45
